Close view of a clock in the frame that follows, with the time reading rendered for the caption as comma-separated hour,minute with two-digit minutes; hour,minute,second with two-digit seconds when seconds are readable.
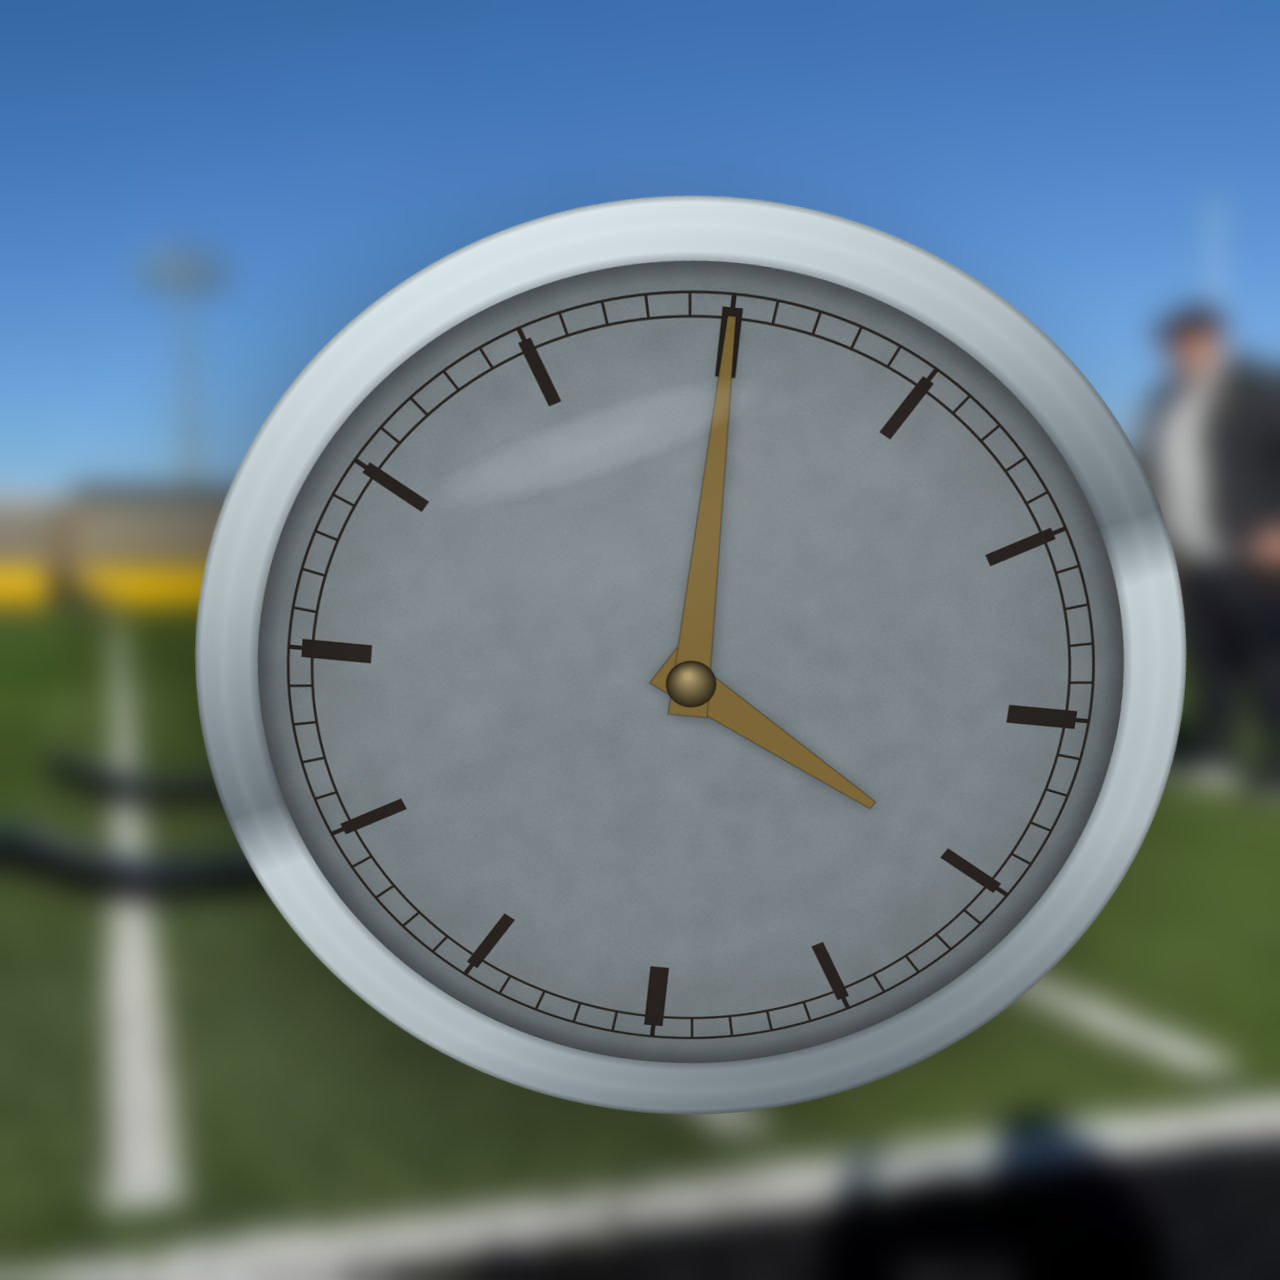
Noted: 4,00
